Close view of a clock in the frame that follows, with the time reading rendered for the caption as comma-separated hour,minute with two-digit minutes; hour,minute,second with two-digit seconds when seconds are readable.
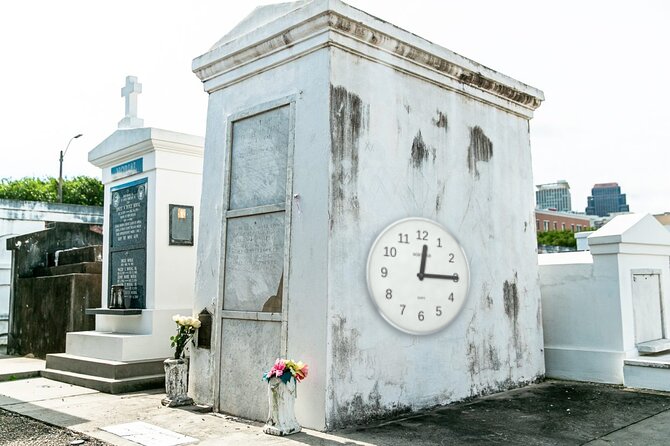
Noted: 12,15
